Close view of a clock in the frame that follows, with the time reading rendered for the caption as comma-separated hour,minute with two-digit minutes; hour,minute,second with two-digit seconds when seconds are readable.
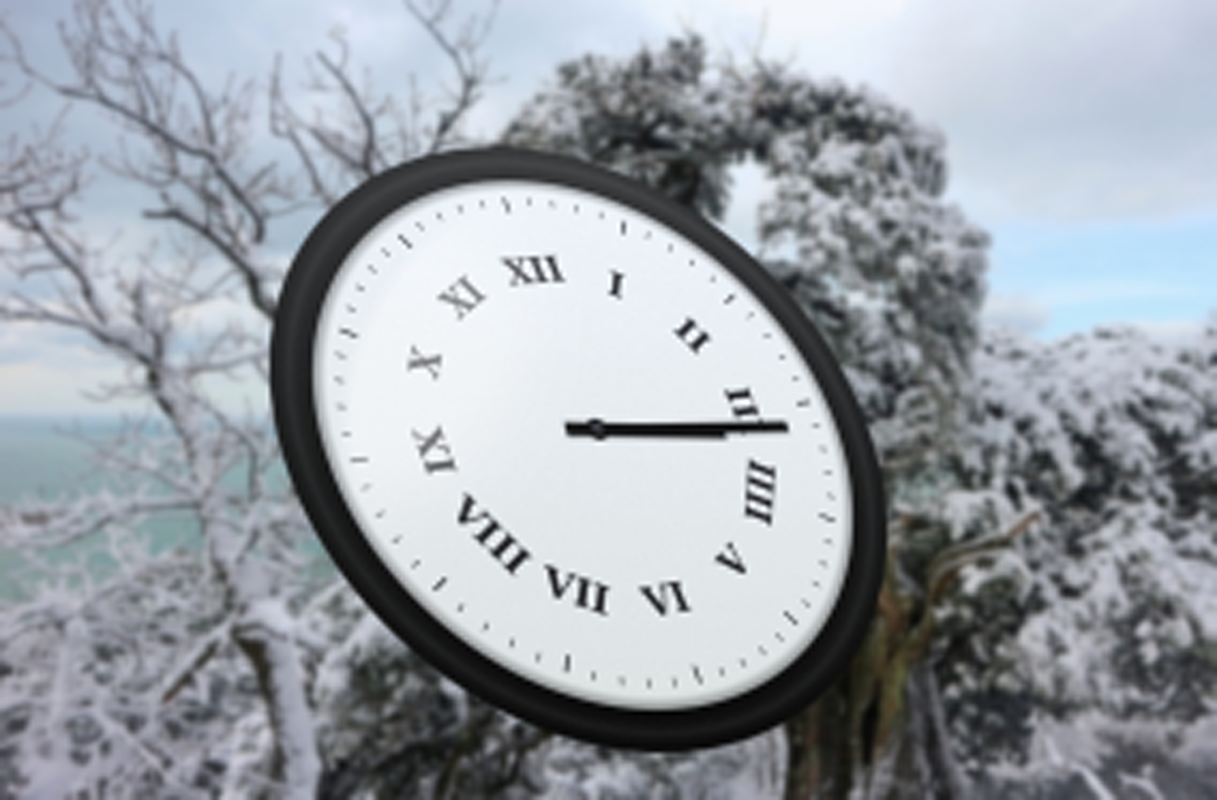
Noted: 3,16
